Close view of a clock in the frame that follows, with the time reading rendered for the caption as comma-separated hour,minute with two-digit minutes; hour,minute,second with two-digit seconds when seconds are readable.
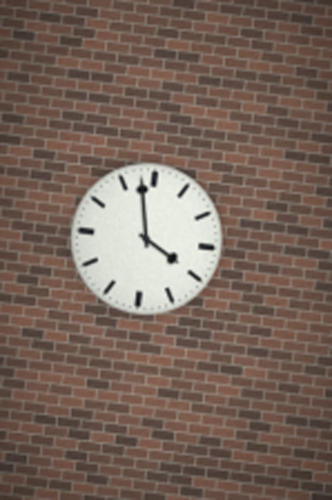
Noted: 3,58
